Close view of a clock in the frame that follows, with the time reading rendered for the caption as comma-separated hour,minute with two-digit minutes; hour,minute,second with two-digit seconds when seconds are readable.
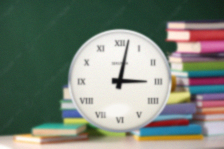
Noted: 3,02
